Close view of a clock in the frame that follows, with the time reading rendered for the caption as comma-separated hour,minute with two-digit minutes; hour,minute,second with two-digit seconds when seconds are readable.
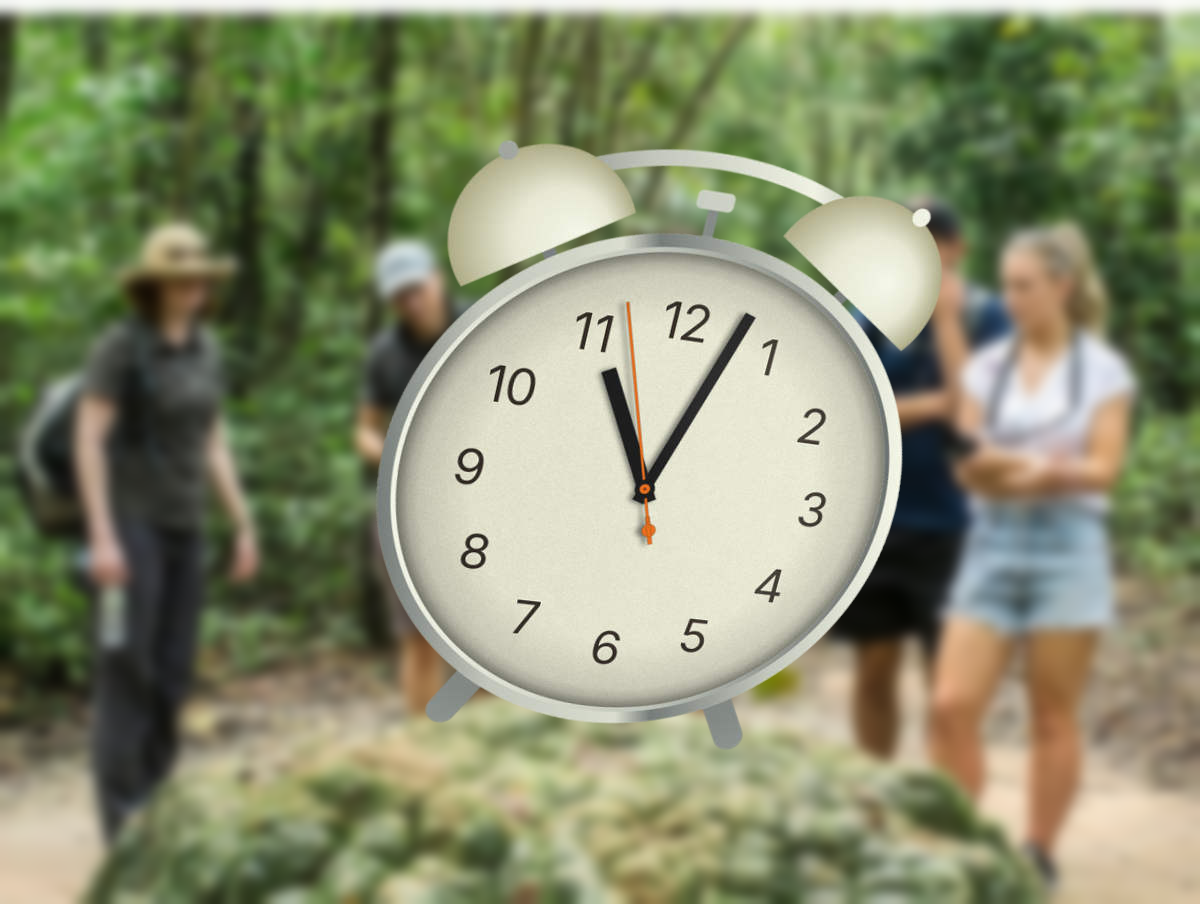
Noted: 11,02,57
